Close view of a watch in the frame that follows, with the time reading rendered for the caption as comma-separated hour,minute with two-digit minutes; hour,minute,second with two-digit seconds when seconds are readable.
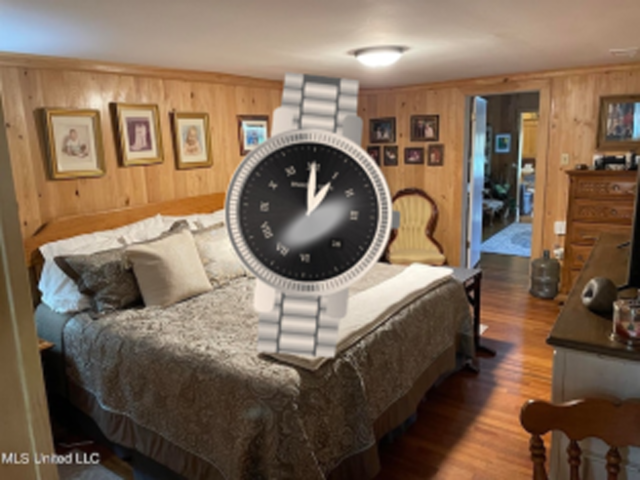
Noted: 1,00
